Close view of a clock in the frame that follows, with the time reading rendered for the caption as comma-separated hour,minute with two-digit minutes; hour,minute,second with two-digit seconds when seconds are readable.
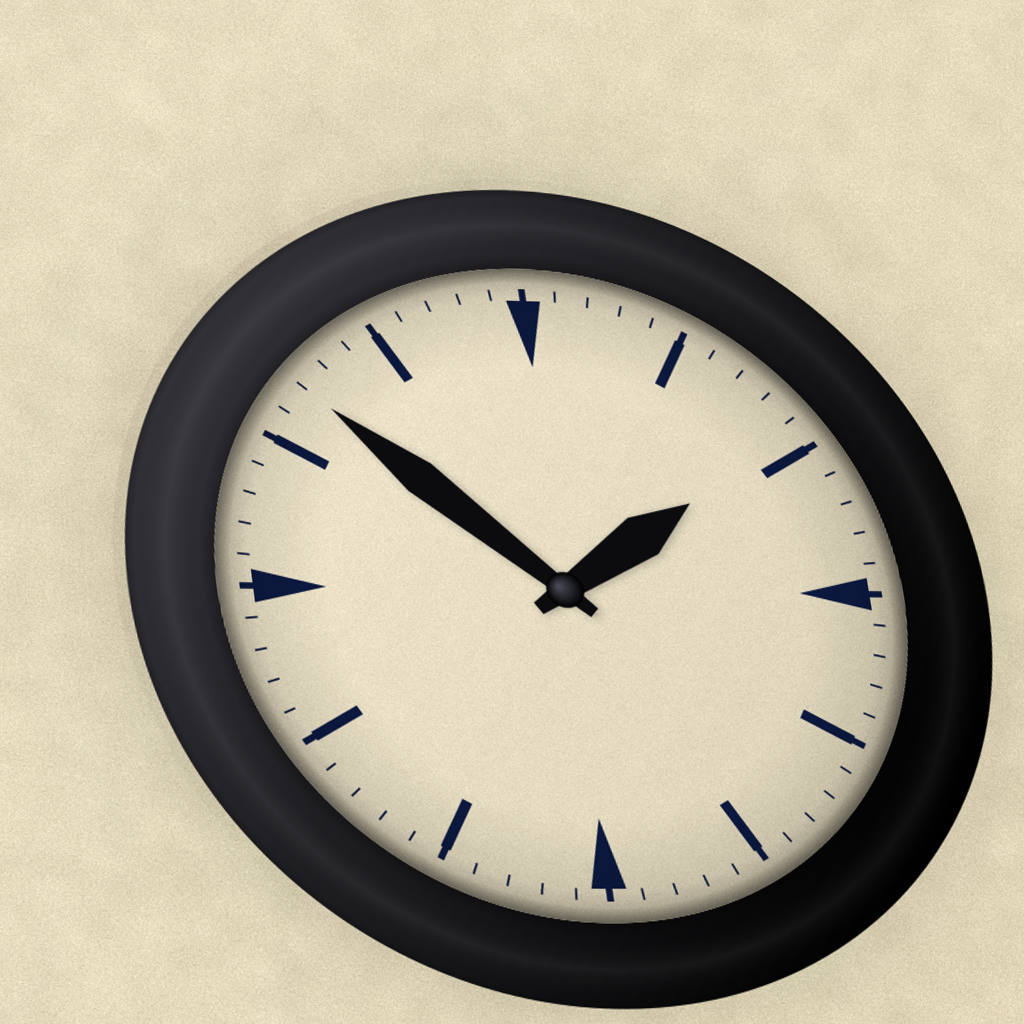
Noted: 1,52
